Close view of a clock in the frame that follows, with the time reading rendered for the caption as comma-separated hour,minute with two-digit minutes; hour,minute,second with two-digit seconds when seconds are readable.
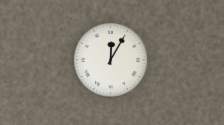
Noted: 12,05
